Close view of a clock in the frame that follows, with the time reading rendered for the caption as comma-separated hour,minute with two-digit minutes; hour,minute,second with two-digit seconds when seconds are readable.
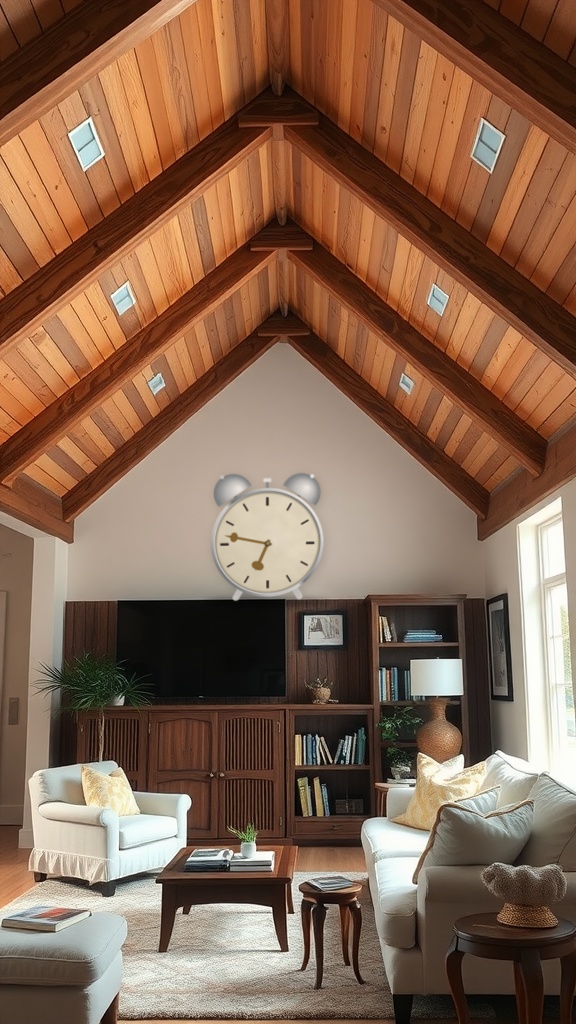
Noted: 6,47
